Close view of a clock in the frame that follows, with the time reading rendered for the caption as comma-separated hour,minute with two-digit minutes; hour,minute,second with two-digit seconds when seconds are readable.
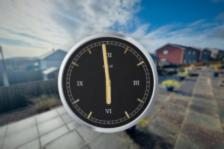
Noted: 5,59
